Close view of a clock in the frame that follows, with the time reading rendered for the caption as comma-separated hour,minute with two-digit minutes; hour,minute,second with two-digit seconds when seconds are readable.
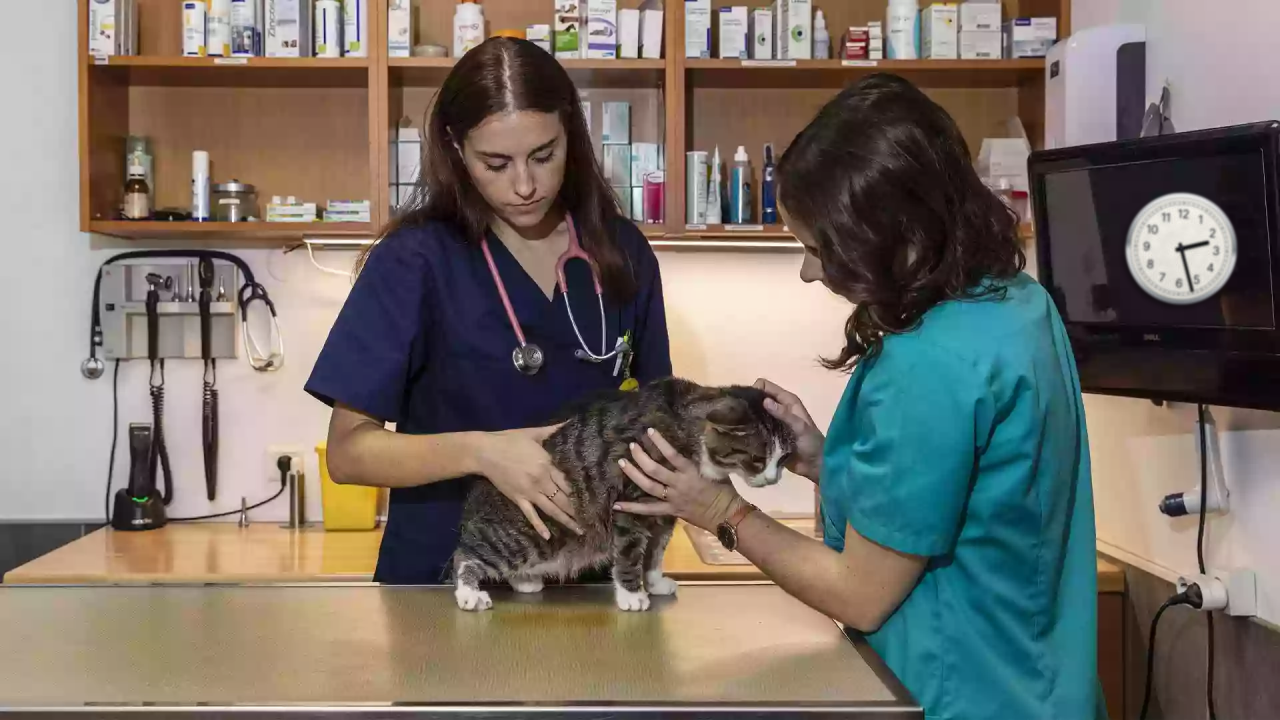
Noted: 2,27
